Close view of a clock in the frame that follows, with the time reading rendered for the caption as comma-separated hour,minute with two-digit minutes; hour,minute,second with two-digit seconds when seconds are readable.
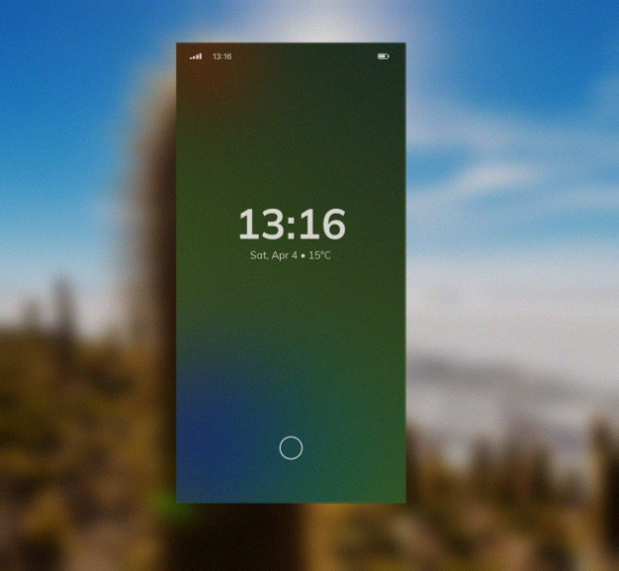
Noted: 13,16
